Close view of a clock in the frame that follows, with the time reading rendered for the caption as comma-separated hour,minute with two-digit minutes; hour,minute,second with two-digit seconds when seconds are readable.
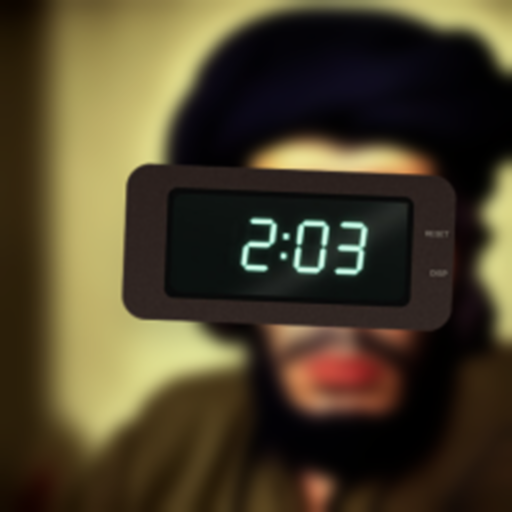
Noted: 2,03
